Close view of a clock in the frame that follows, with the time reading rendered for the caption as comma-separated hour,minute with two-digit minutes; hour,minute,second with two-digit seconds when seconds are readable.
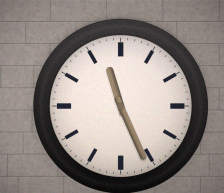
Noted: 11,26
